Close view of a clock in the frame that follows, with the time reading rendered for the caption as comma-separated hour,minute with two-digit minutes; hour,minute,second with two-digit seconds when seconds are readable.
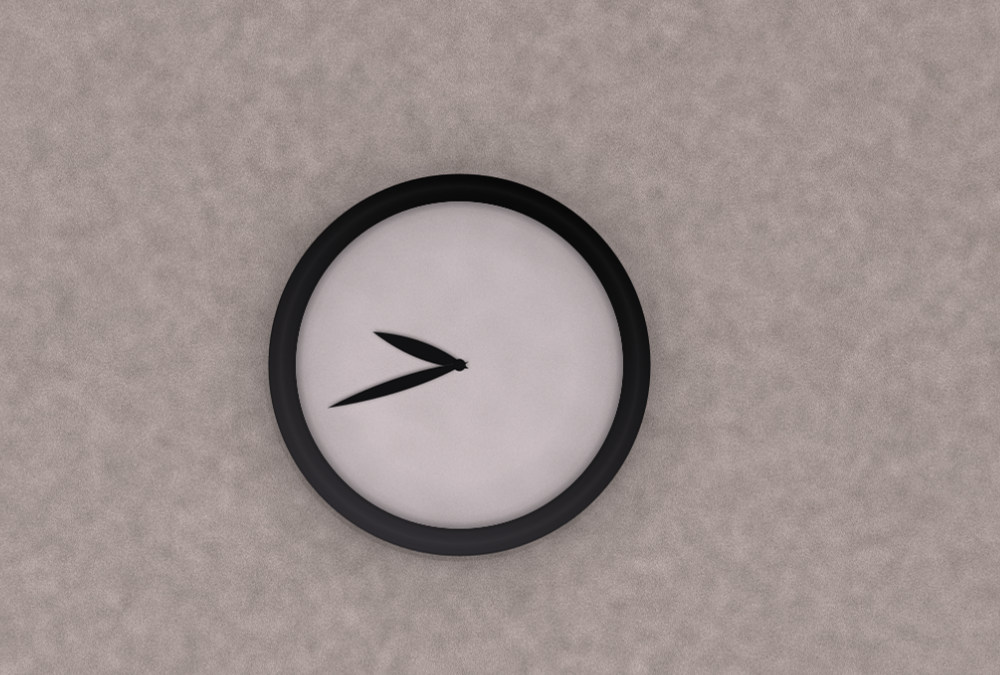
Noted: 9,42
